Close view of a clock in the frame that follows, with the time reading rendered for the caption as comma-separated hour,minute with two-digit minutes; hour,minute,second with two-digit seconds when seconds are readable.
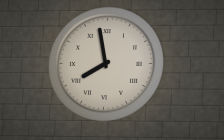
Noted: 7,58
